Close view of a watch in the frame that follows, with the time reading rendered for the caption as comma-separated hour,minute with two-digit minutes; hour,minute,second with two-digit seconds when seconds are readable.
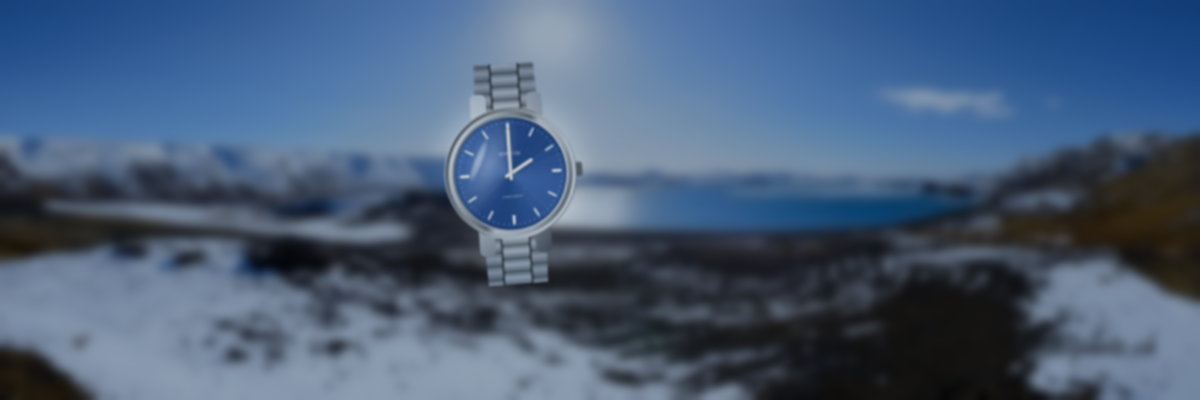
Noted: 2,00
